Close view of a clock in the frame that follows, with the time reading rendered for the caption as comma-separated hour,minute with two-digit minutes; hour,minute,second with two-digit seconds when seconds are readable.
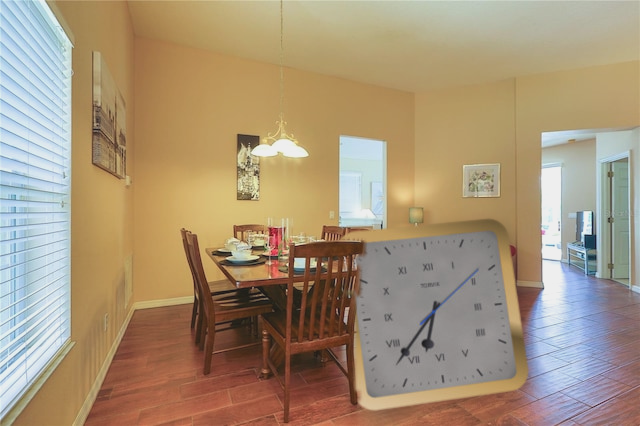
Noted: 6,37,09
